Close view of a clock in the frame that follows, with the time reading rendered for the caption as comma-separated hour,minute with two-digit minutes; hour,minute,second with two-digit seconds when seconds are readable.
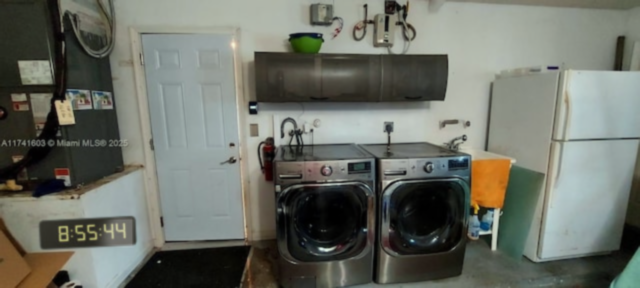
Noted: 8,55,44
